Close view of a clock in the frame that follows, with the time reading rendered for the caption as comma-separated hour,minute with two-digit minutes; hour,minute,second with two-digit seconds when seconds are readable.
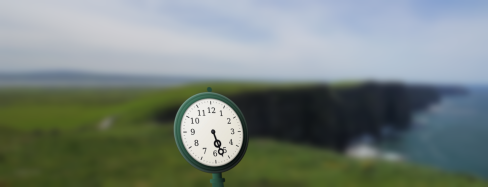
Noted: 5,27
